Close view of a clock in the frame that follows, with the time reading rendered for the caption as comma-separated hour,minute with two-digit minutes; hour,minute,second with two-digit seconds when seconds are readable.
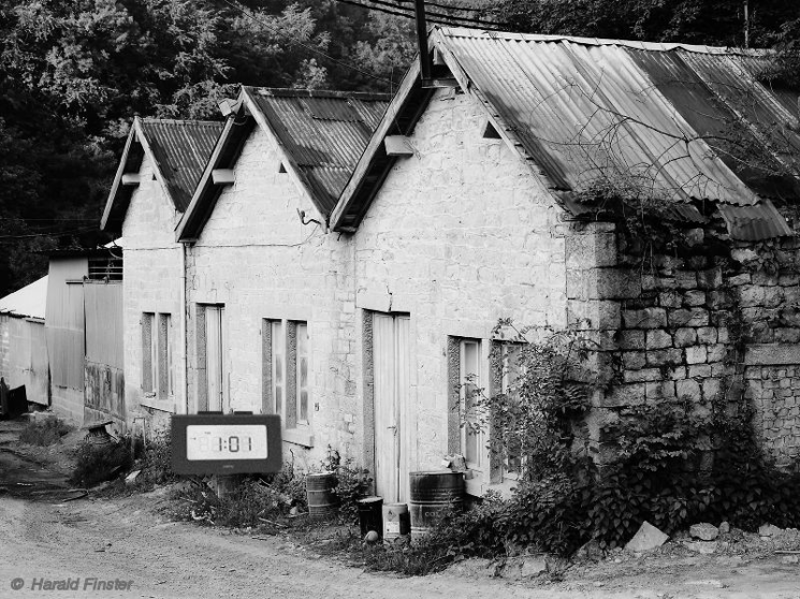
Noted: 1,01
